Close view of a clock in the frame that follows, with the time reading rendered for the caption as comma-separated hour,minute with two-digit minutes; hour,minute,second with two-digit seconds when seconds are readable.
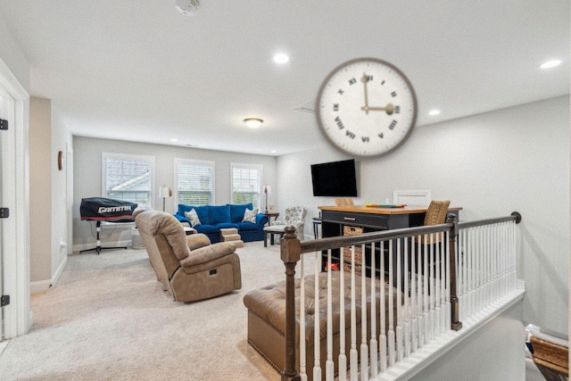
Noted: 2,59
